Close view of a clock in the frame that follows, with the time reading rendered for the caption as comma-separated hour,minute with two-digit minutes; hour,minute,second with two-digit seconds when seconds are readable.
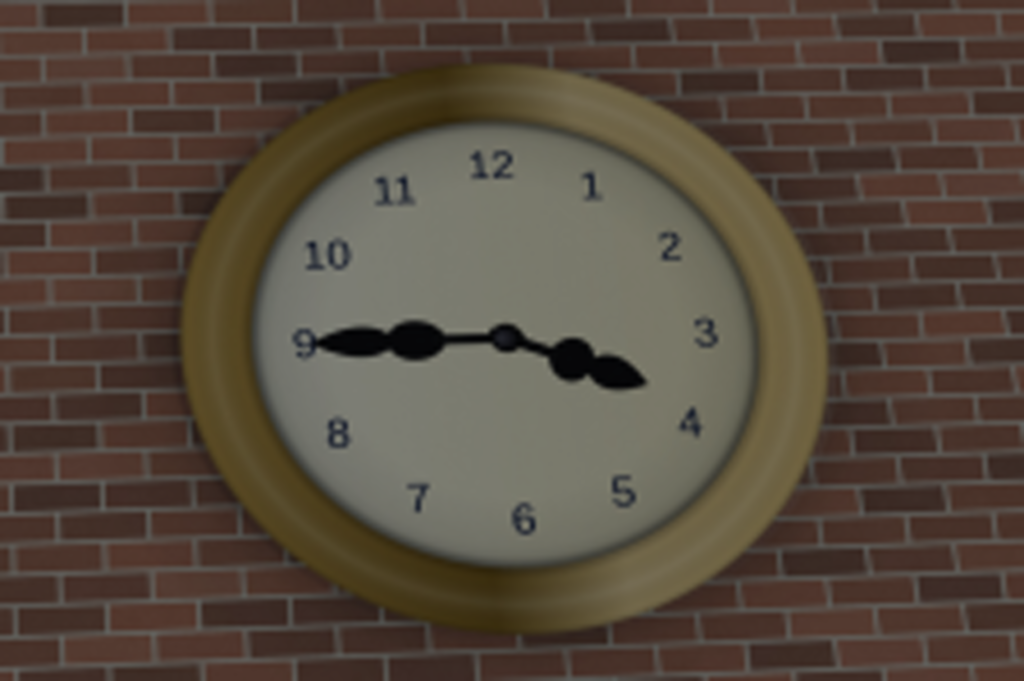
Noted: 3,45
